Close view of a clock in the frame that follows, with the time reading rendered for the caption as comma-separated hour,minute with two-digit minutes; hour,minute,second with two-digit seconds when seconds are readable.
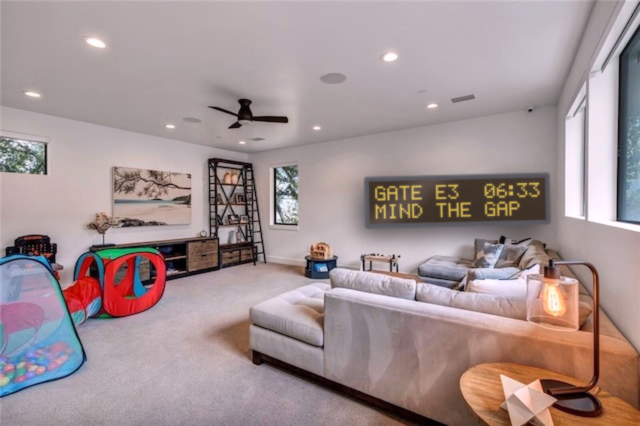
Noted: 6,33
